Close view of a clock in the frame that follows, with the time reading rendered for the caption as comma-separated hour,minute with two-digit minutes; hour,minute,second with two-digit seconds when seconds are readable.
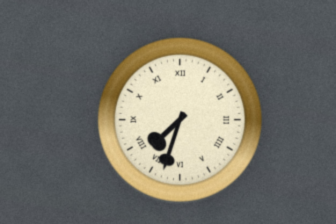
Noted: 7,33
